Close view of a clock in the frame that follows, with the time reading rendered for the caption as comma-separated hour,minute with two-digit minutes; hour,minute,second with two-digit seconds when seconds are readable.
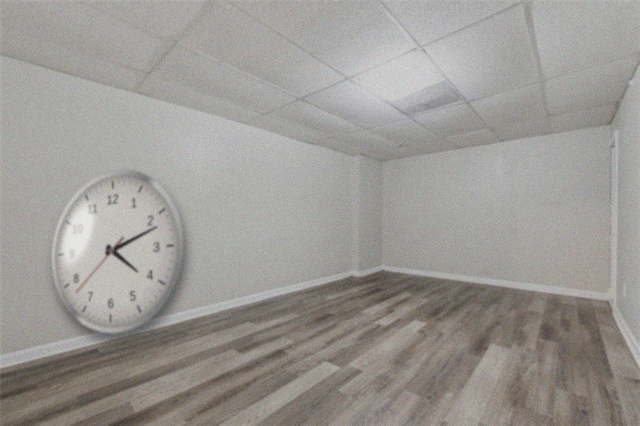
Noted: 4,11,38
